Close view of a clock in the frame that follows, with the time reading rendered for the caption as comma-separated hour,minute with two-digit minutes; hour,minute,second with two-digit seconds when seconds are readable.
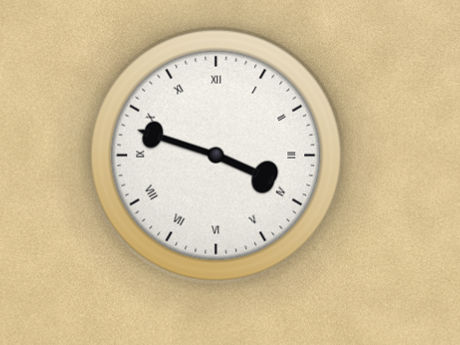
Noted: 3,48
